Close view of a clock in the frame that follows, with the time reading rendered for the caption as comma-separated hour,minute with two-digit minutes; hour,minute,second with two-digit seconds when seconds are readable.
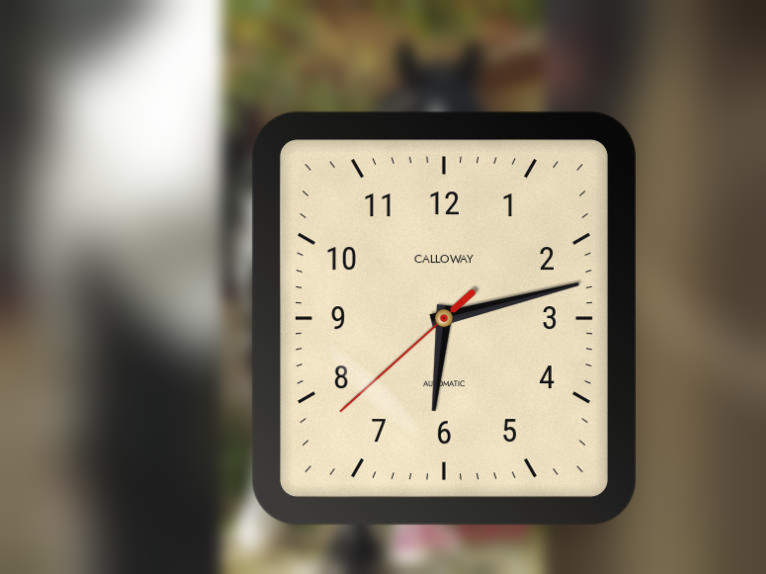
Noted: 6,12,38
